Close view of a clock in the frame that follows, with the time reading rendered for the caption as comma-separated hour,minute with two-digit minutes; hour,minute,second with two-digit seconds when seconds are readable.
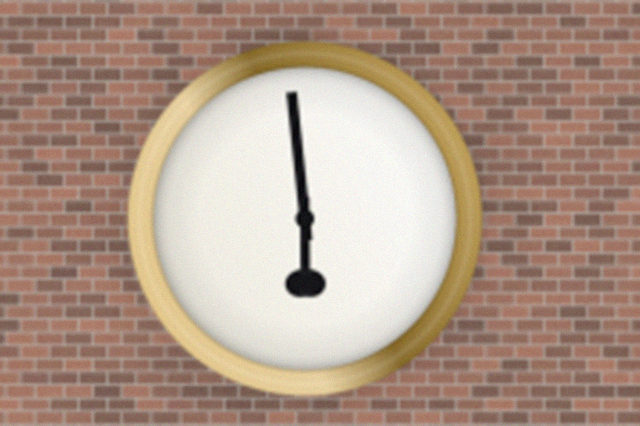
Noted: 5,59
